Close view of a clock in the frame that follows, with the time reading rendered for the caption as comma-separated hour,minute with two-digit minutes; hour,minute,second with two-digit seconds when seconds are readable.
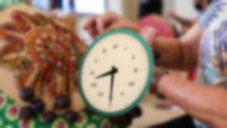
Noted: 8,30
